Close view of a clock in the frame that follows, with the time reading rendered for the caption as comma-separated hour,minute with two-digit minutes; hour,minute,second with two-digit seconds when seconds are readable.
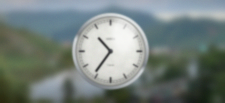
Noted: 10,36
